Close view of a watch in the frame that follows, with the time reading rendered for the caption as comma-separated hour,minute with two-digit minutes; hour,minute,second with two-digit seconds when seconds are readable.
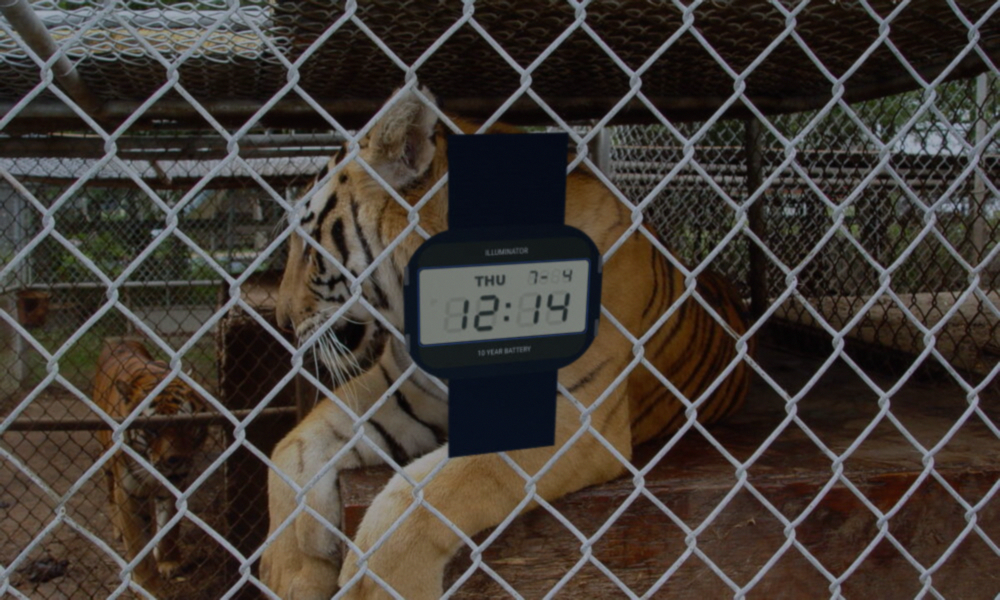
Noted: 12,14
